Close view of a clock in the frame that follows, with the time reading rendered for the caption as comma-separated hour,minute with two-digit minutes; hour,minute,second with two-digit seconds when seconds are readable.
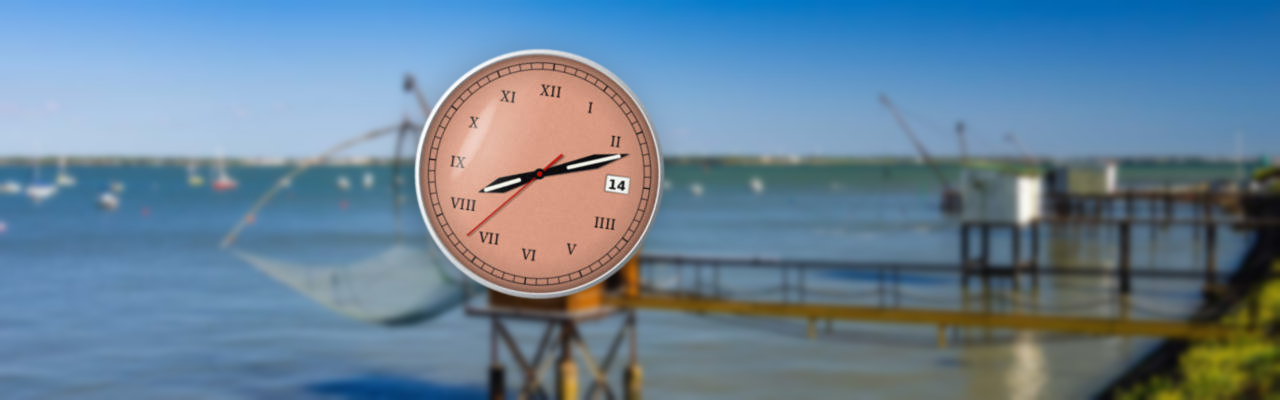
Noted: 8,11,37
